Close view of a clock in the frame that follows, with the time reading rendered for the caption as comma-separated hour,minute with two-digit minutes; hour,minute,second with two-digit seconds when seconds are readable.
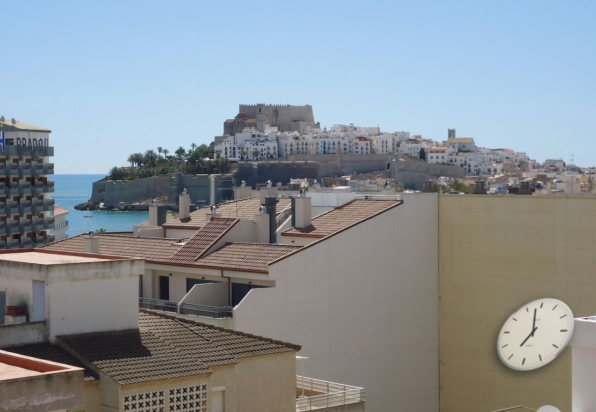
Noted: 6,58
